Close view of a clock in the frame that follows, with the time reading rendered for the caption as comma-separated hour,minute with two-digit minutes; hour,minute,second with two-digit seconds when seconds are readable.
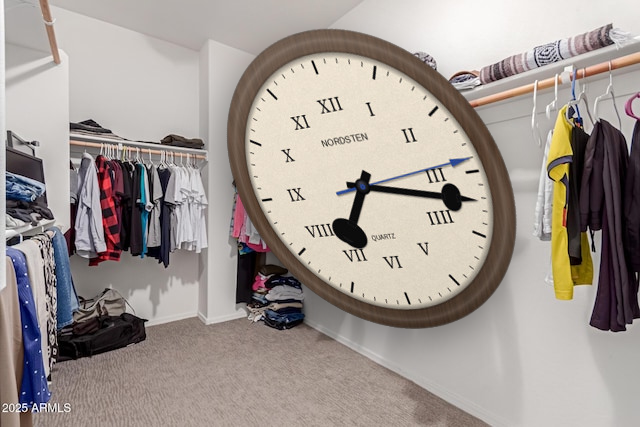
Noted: 7,17,14
